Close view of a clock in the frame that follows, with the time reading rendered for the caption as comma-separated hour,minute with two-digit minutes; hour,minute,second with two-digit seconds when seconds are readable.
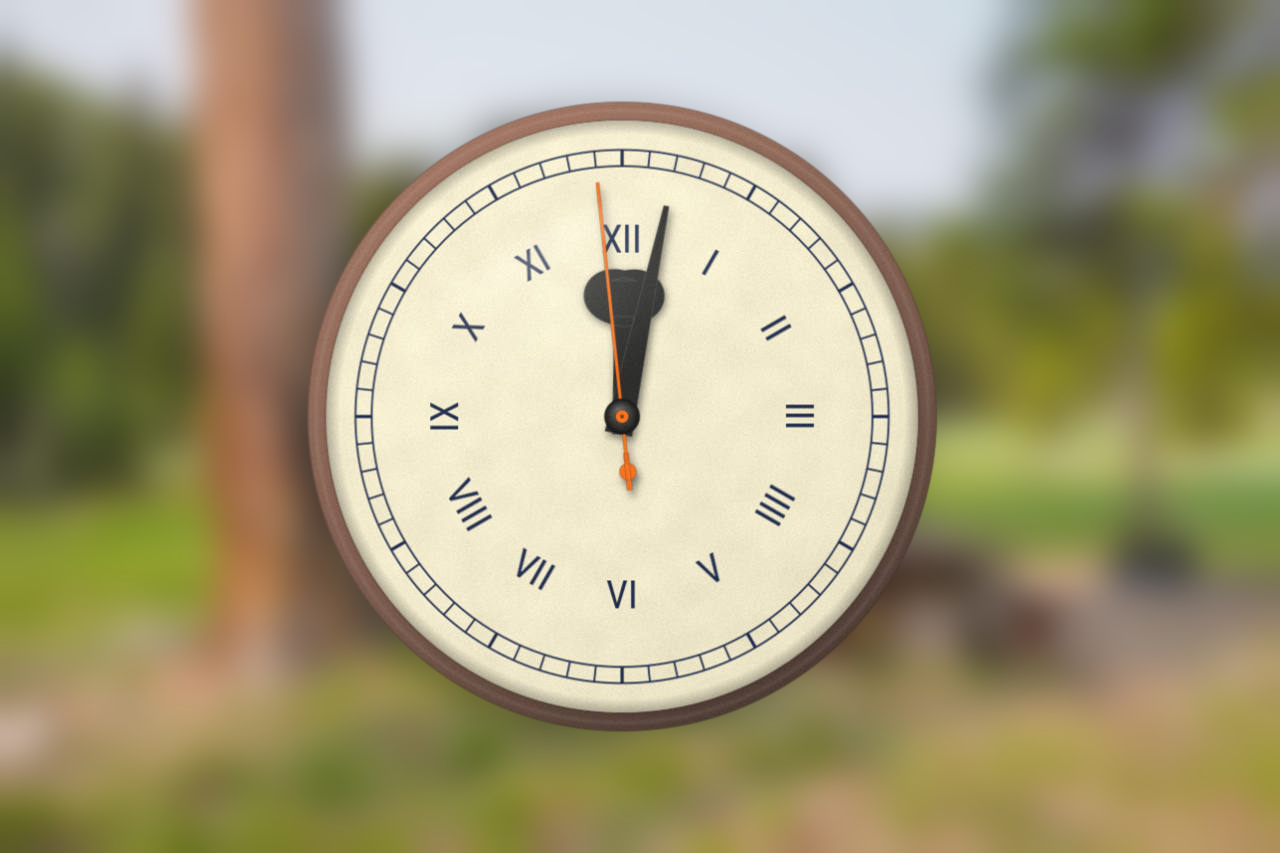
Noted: 12,01,59
